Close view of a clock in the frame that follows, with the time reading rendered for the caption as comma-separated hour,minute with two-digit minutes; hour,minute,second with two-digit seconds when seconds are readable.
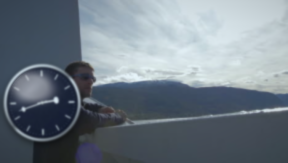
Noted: 2,42
